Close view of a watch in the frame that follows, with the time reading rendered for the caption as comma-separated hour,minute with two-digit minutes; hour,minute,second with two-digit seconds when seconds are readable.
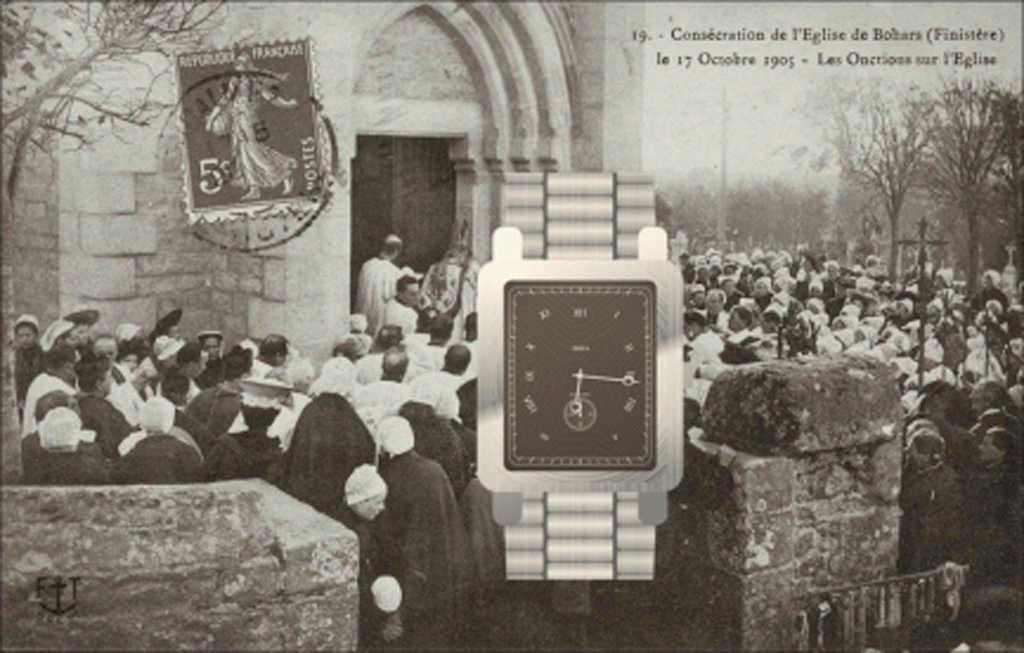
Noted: 6,16
